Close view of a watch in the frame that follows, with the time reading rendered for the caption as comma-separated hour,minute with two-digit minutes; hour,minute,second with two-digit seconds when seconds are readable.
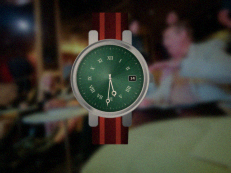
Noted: 5,31
